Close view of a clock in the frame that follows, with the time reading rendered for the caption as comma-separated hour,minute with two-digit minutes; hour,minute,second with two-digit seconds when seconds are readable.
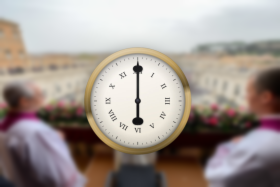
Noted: 6,00
